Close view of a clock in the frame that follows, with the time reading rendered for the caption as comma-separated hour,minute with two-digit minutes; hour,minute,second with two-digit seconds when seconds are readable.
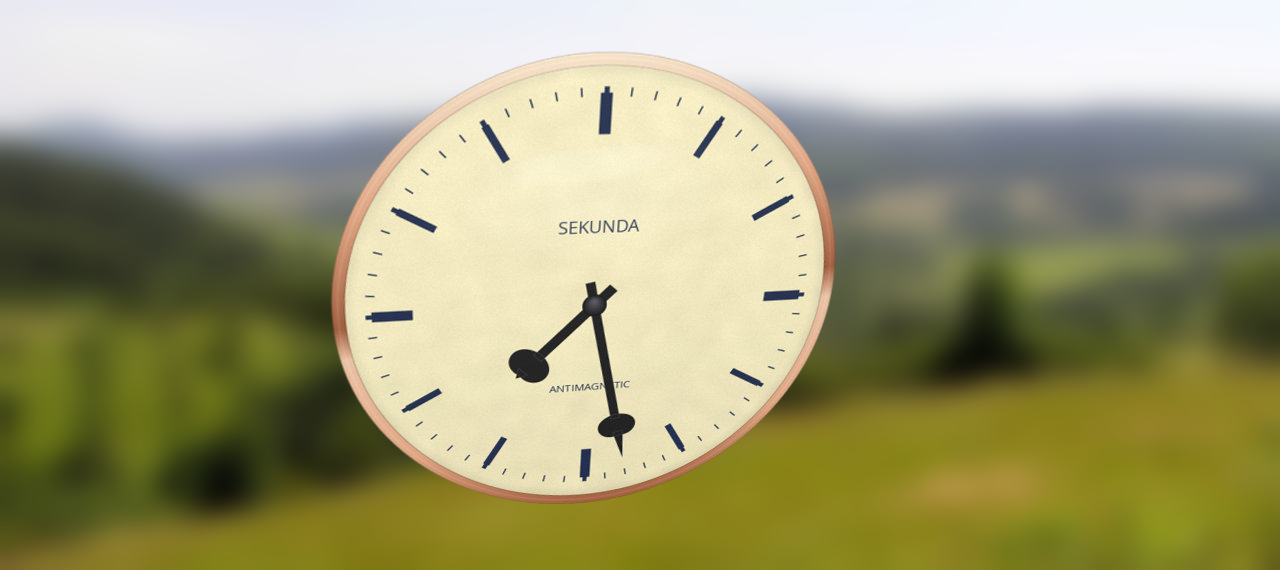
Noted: 7,28
